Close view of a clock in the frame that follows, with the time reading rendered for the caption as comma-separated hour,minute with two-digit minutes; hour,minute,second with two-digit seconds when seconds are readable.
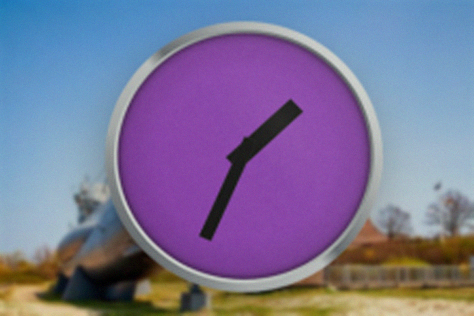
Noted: 1,34
